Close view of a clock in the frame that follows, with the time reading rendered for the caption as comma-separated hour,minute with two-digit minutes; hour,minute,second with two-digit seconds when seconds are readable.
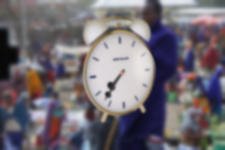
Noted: 7,37
